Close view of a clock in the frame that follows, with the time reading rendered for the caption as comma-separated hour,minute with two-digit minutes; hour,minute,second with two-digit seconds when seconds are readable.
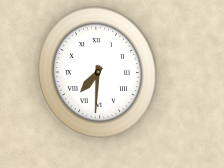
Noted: 7,31
